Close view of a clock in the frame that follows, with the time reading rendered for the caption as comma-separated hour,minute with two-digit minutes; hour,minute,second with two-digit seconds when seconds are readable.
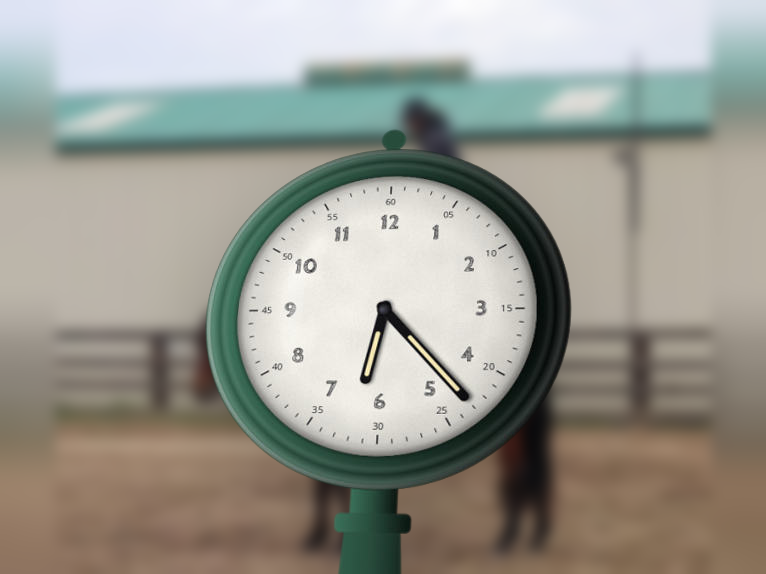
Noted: 6,23
